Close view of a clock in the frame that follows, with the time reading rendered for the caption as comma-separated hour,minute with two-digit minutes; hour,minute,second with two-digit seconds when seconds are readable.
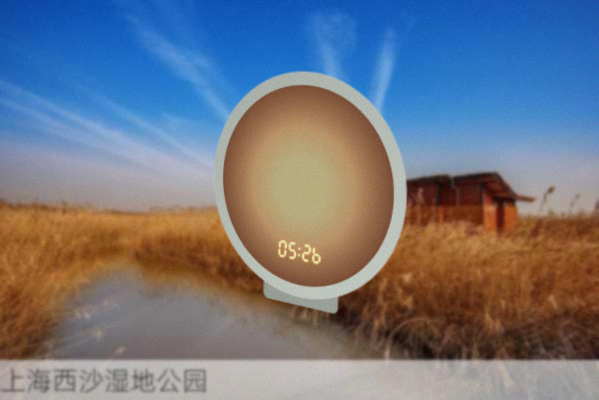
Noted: 5,26
